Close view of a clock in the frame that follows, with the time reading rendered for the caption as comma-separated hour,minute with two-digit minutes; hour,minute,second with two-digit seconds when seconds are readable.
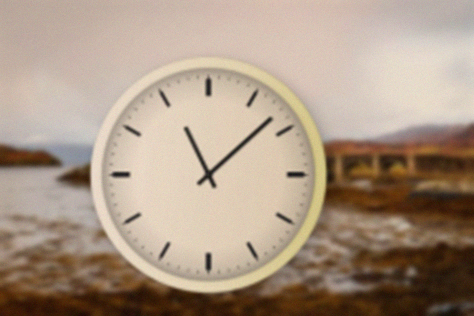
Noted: 11,08
